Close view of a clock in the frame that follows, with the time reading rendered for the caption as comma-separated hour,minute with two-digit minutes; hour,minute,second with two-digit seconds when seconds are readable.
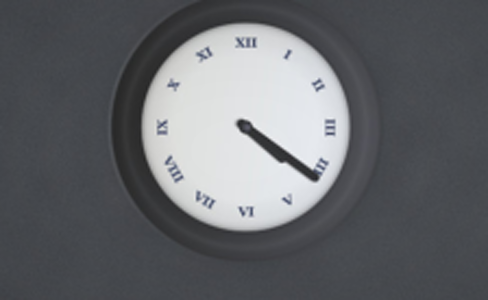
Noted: 4,21
